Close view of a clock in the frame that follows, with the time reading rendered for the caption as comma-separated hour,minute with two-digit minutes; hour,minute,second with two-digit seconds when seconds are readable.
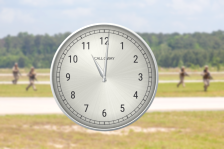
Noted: 11,01
